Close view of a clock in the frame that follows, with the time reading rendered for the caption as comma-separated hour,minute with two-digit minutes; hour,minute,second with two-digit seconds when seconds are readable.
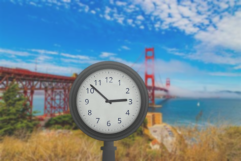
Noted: 2,52
